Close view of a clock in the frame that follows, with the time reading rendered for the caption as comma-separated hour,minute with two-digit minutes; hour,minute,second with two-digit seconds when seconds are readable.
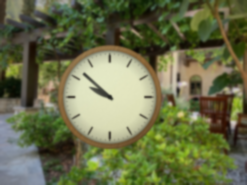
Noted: 9,52
